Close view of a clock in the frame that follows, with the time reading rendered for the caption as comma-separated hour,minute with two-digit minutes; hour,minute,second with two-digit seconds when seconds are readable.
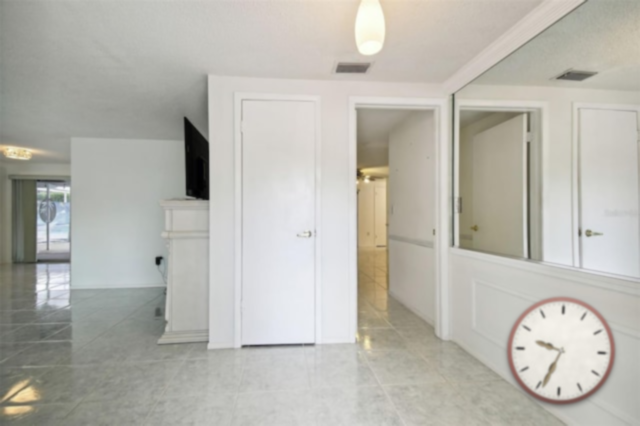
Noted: 9,34
